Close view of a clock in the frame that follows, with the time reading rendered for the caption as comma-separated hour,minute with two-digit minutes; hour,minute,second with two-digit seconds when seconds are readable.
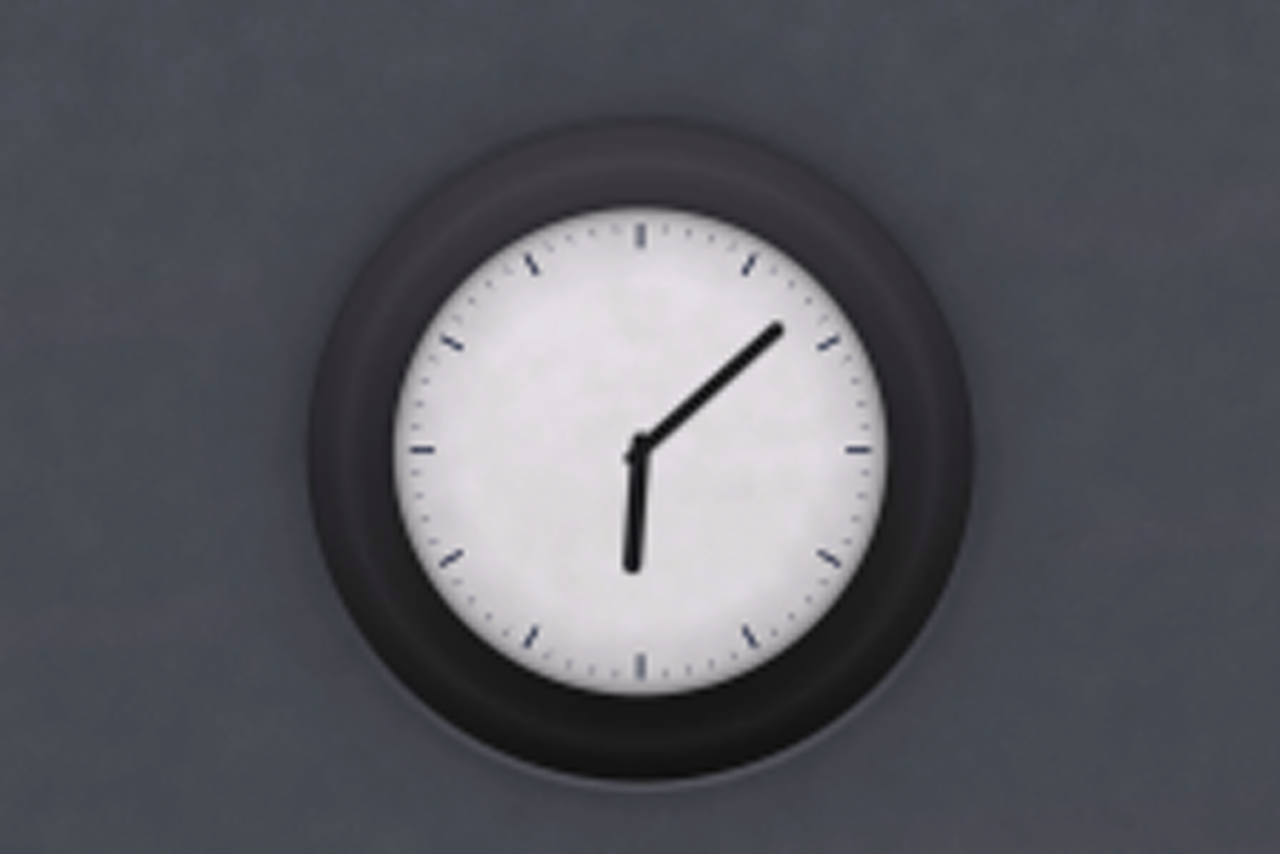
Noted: 6,08
